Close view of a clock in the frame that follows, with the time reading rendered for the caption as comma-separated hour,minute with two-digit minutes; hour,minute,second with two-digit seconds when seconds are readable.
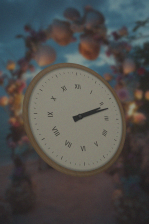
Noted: 2,12
